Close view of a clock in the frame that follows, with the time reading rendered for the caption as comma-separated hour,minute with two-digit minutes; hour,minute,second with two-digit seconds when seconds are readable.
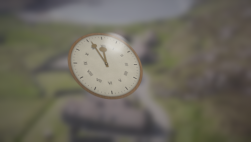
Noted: 11,56
